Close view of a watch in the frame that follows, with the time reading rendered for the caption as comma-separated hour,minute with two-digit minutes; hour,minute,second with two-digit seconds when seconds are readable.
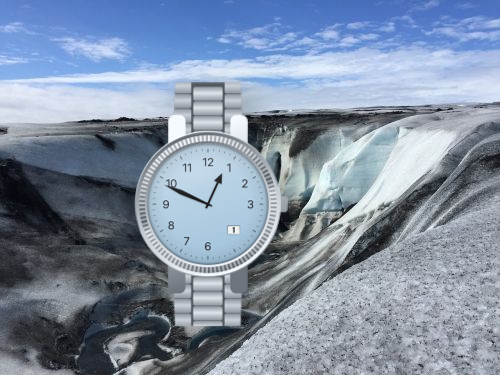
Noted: 12,49
